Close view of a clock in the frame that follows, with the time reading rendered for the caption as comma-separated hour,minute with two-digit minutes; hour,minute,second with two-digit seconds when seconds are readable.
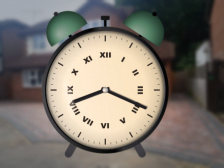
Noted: 8,19
